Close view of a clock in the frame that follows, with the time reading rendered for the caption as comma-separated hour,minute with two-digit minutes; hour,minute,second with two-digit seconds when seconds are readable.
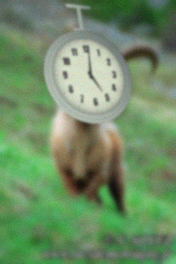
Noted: 5,01
